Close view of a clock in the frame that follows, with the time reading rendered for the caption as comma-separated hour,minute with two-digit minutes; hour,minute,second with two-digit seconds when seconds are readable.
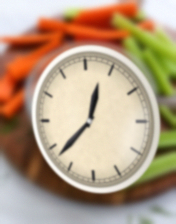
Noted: 12,38
